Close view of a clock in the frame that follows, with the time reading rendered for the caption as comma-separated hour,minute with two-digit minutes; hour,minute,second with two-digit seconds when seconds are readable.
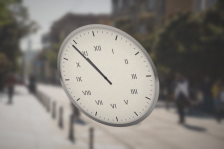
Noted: 10,54
